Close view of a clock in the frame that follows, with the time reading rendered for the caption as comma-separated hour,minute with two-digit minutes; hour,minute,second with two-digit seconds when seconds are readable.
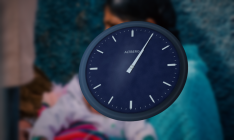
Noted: 1,05
